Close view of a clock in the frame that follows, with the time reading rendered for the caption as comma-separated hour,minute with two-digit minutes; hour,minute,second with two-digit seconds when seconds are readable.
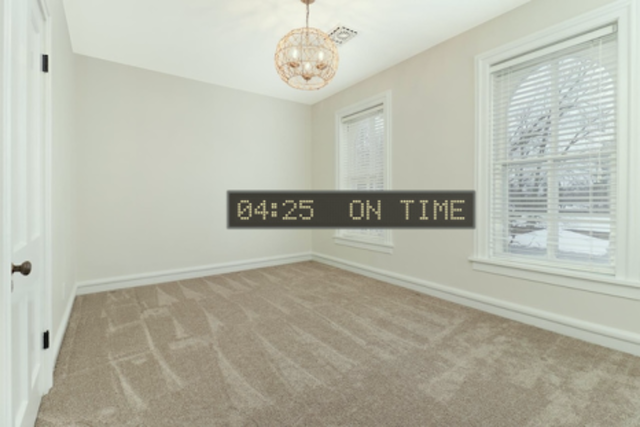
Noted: 4,25
